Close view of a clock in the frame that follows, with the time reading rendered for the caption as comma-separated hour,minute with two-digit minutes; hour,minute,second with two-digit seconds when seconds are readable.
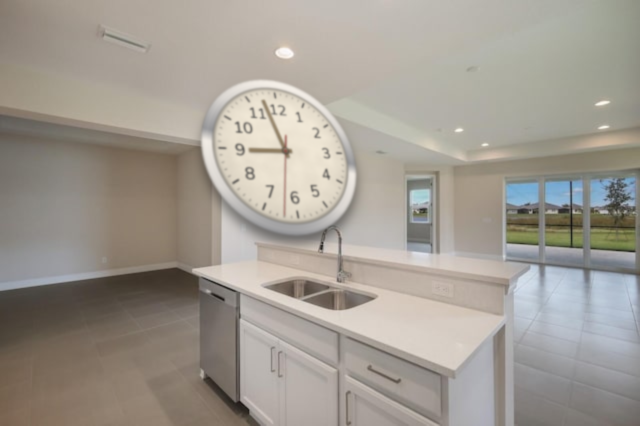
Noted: 8,57,32
